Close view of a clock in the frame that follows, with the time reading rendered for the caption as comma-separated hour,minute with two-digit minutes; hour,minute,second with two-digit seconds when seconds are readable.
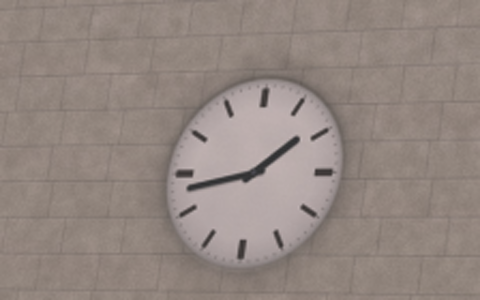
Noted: 1,43
